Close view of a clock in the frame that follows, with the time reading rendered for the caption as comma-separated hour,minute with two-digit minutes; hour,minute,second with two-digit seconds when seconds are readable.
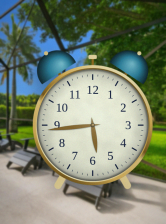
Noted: 5,44
